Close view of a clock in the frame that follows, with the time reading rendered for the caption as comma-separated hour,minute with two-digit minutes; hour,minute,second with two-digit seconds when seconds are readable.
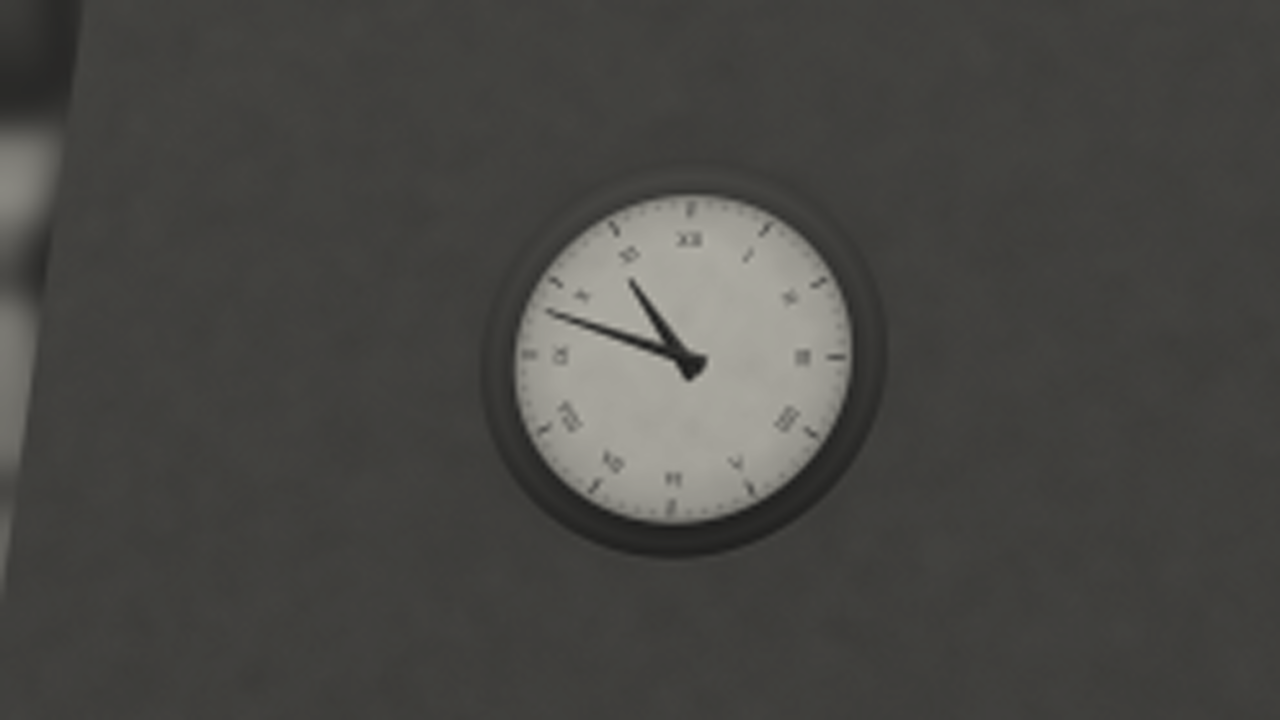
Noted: 10,48
